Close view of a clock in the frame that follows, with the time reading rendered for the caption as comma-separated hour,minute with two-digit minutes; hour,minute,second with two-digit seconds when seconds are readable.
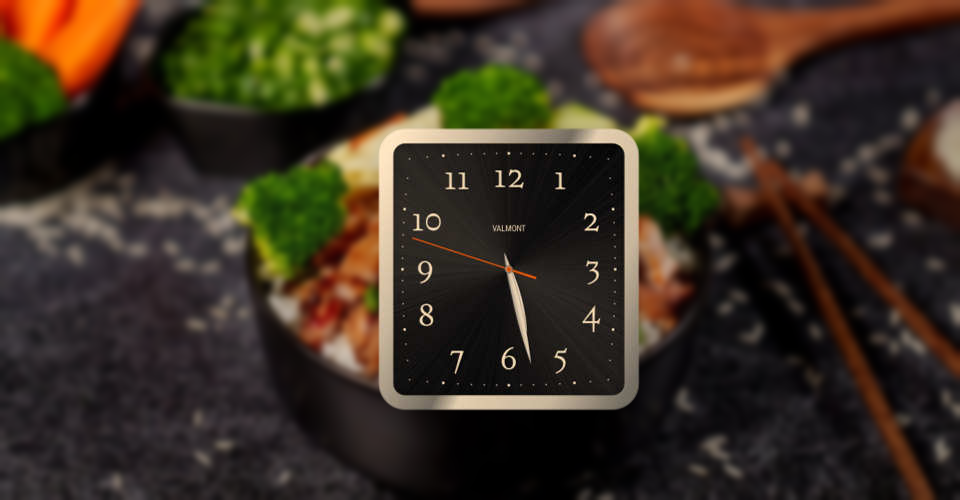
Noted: 5,27,48
